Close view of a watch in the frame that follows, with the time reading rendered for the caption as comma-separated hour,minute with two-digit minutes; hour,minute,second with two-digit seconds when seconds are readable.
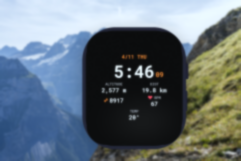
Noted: 5,46
